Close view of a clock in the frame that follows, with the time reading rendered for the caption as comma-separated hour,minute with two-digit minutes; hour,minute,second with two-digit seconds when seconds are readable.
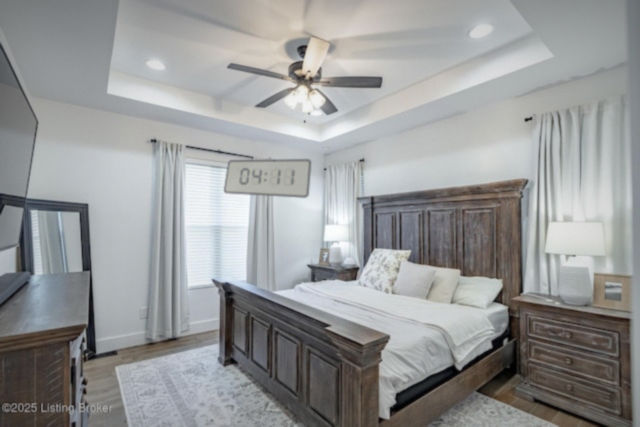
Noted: 4,11
